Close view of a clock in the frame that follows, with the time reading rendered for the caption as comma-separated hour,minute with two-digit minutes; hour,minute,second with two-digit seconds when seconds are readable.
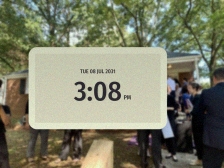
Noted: 3,08
